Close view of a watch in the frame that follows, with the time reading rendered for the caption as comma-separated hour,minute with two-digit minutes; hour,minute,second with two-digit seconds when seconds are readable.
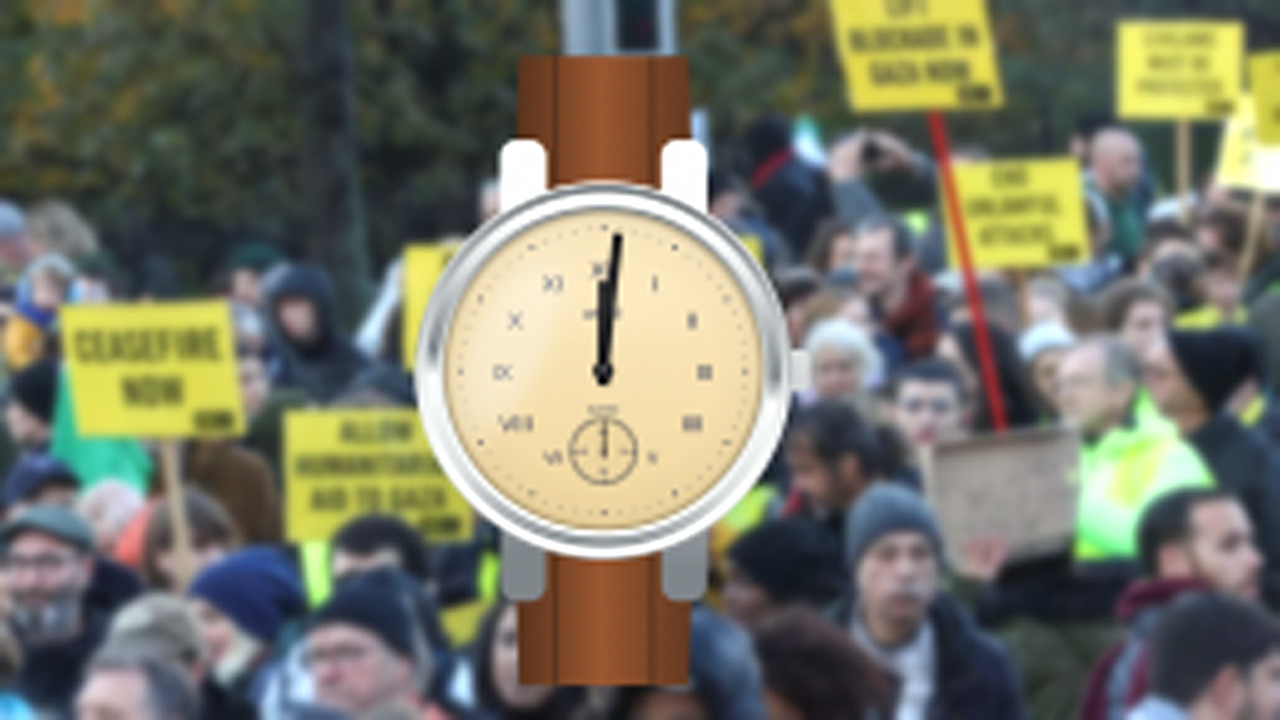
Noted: 12,01
